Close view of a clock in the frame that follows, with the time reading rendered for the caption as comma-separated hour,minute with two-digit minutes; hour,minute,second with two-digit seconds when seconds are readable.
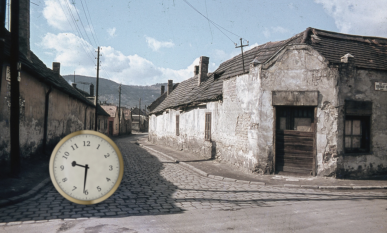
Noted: 9,31
